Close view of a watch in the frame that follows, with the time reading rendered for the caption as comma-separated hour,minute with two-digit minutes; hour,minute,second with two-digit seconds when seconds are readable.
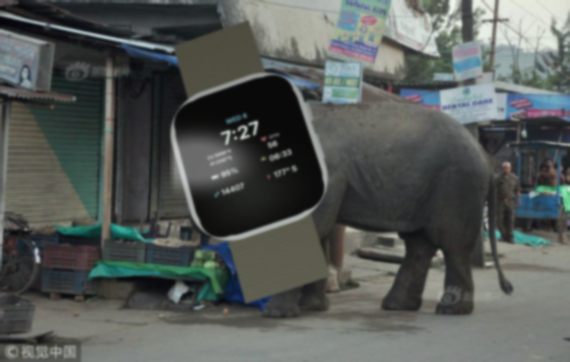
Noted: 7,27
